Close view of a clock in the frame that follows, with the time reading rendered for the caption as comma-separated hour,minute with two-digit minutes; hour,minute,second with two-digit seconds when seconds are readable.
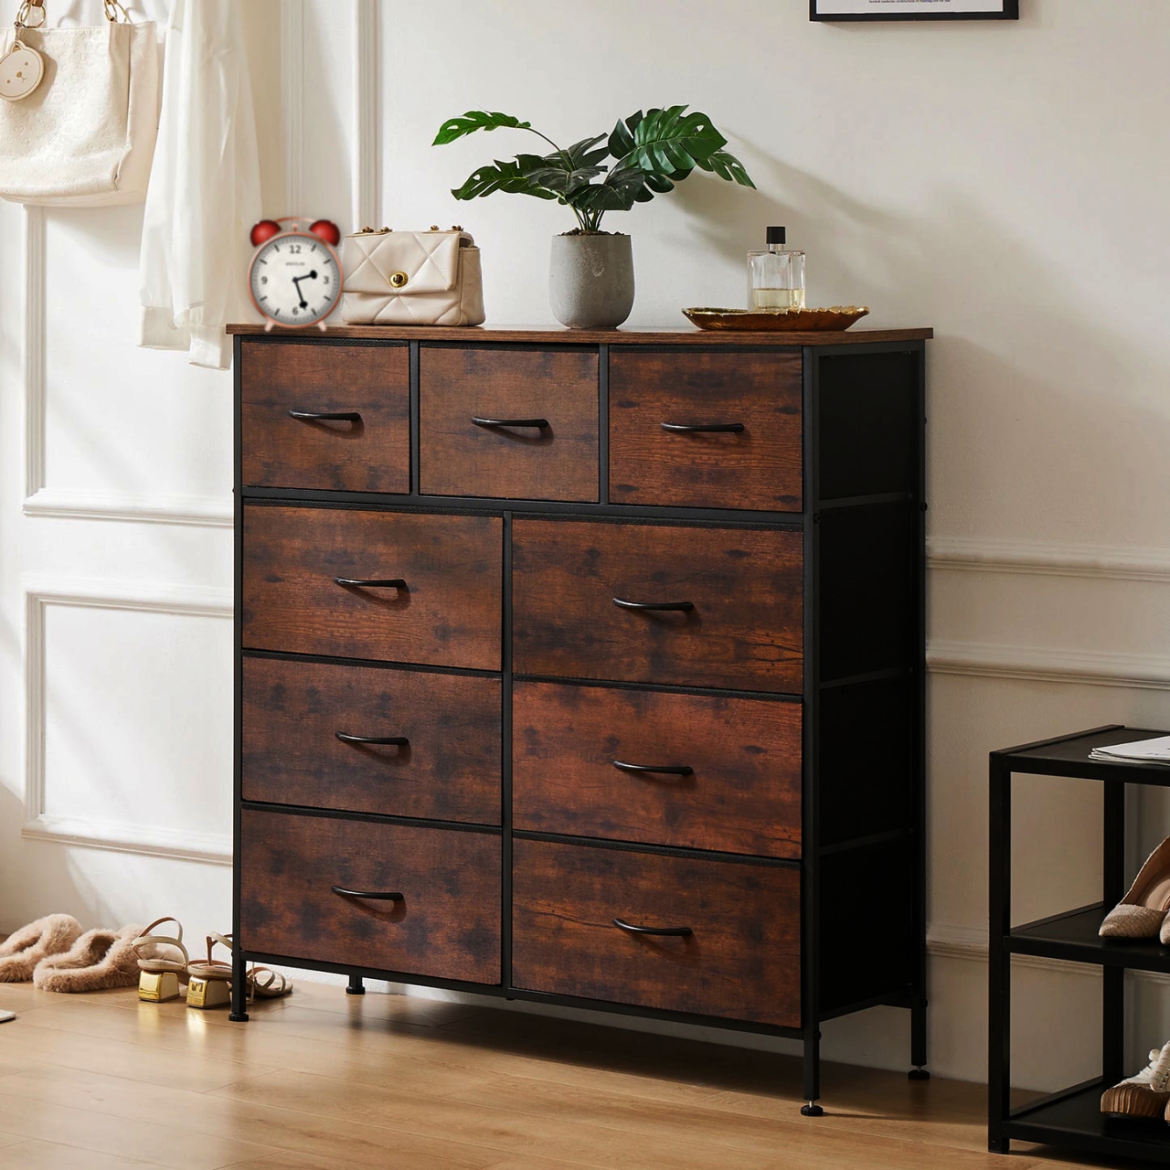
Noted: 2,27
